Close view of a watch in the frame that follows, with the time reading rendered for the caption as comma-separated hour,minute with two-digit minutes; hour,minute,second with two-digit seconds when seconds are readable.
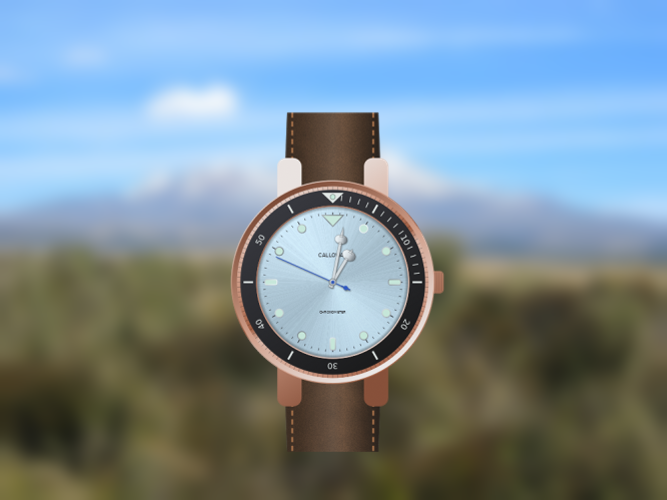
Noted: 1,01,49
